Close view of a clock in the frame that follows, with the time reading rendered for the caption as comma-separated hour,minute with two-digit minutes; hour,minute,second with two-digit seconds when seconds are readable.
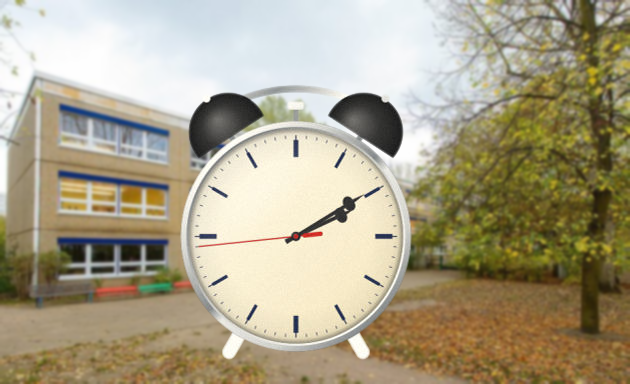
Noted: 2,09,44
